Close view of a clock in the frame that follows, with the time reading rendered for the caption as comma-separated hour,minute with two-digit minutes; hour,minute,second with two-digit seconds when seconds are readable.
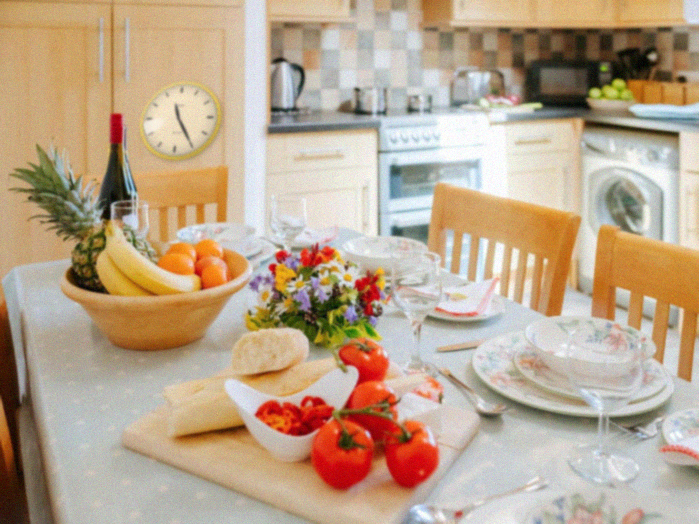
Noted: 11,25
